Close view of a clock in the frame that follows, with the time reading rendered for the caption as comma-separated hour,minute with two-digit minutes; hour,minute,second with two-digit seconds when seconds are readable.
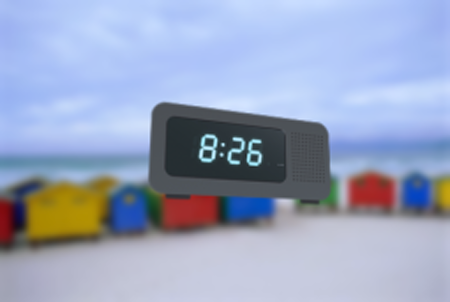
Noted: 8,26
